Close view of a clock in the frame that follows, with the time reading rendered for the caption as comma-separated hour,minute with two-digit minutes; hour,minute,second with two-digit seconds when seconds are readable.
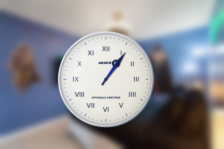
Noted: 1,06
